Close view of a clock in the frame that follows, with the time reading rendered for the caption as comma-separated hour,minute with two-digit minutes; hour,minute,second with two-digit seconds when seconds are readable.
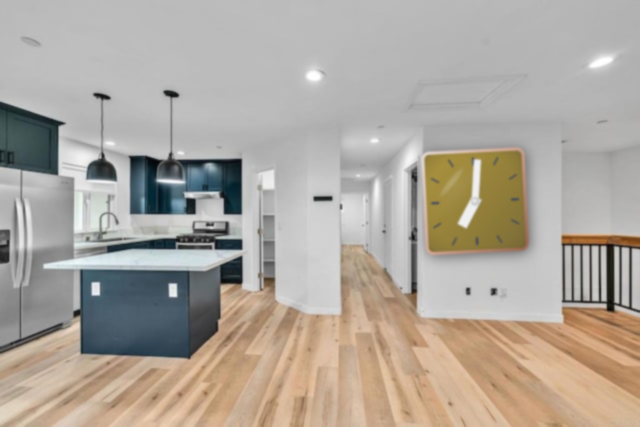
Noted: 7,01
